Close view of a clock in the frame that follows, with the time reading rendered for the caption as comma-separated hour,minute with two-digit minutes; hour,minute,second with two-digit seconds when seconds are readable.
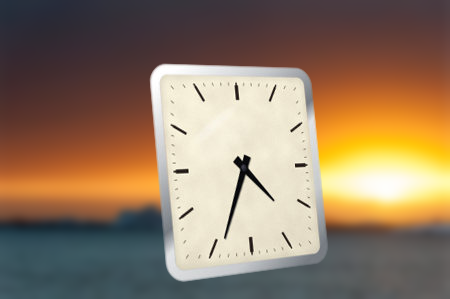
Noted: 4,34
